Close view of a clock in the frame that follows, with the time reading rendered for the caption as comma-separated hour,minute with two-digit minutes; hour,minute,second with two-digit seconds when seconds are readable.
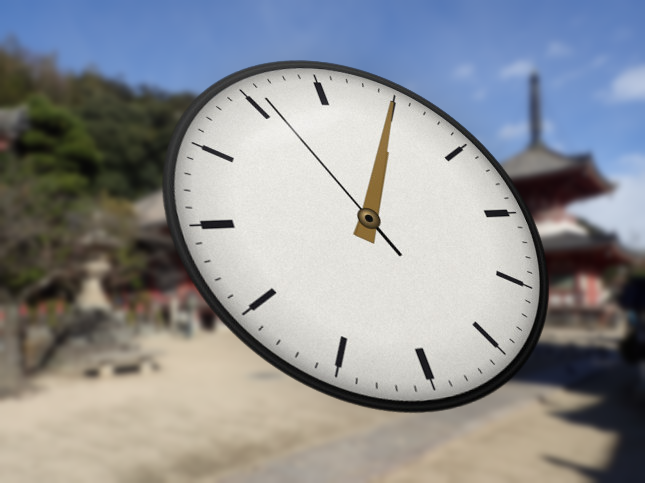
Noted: 1,04,56
